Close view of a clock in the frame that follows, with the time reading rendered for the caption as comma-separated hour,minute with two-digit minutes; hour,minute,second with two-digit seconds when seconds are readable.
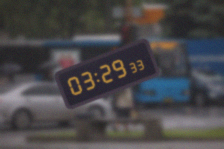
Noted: 3,29,33
